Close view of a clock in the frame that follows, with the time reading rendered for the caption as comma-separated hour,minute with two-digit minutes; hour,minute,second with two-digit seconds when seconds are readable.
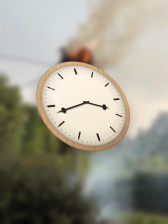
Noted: 3,43
